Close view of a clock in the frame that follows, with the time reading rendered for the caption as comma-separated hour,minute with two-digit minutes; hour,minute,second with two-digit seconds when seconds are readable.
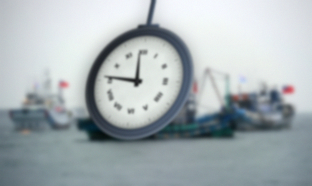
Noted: 11,46
